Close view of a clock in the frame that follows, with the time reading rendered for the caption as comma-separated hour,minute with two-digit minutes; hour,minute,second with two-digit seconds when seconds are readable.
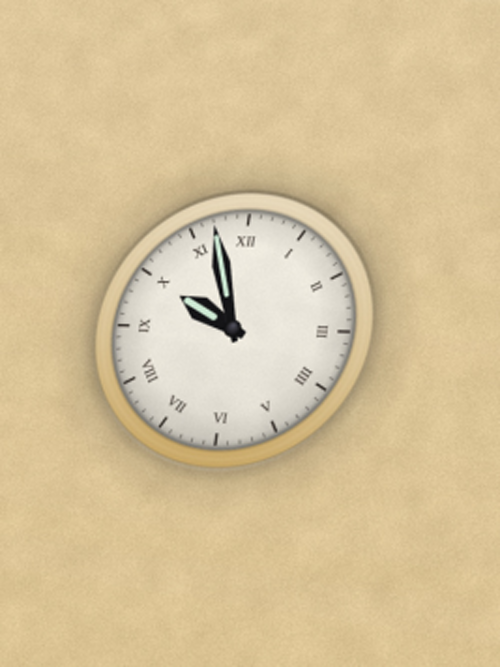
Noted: 9,57
